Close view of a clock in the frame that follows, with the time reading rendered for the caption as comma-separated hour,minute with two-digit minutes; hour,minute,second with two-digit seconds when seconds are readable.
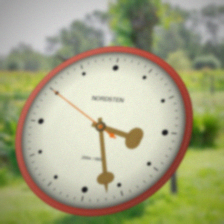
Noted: 3,26,50
